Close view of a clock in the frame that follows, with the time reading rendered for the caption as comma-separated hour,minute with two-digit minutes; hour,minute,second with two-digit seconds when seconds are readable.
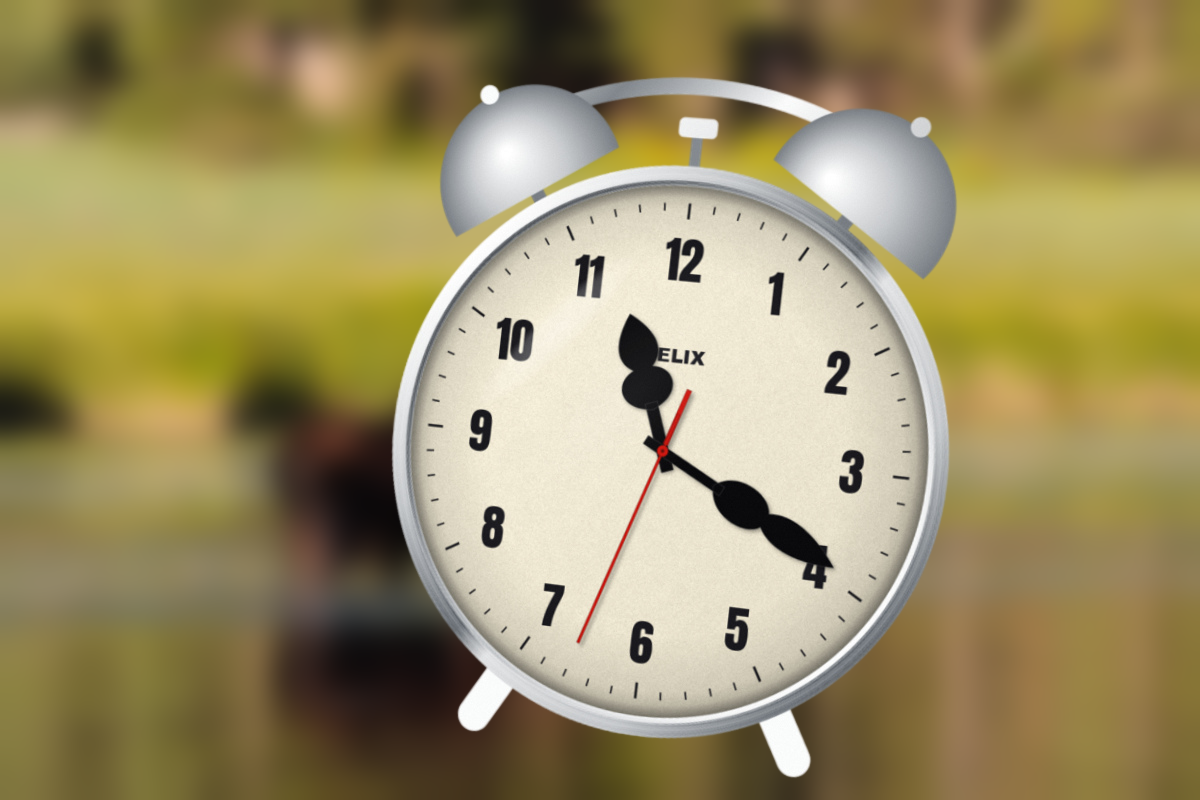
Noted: 11,19,33
